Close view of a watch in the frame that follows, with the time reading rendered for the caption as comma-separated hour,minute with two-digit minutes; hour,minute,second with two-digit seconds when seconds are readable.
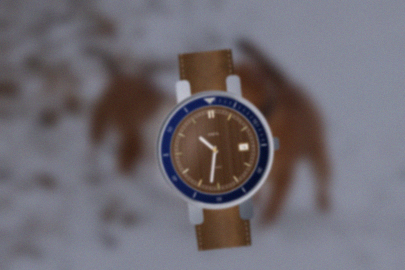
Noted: 10,32
